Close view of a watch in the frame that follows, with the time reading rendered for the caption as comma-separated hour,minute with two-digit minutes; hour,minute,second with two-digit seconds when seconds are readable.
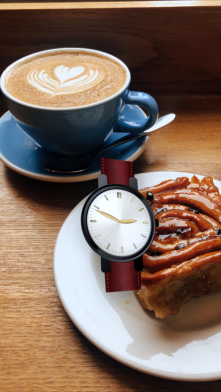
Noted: 2,49
